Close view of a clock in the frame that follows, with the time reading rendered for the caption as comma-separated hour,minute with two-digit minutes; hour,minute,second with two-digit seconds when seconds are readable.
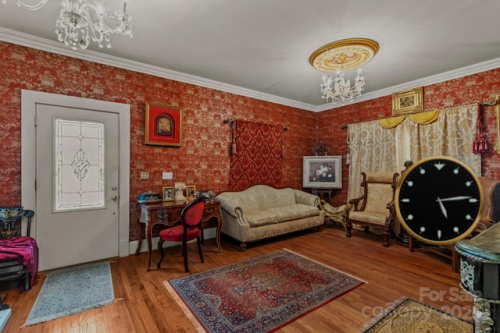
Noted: 5,14
